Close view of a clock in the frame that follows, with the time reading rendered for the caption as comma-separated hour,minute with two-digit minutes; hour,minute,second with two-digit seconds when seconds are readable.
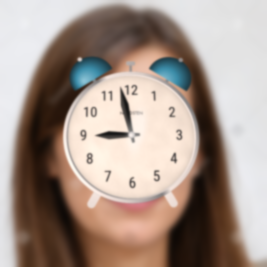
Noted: 8,58
